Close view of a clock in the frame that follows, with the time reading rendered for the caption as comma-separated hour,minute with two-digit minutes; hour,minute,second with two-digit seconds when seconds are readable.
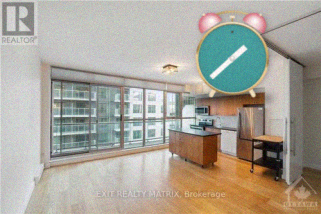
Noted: 1,38
